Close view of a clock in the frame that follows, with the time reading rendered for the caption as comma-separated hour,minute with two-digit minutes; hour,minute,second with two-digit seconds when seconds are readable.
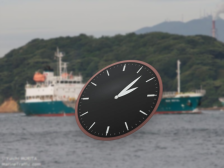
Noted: 2,07
